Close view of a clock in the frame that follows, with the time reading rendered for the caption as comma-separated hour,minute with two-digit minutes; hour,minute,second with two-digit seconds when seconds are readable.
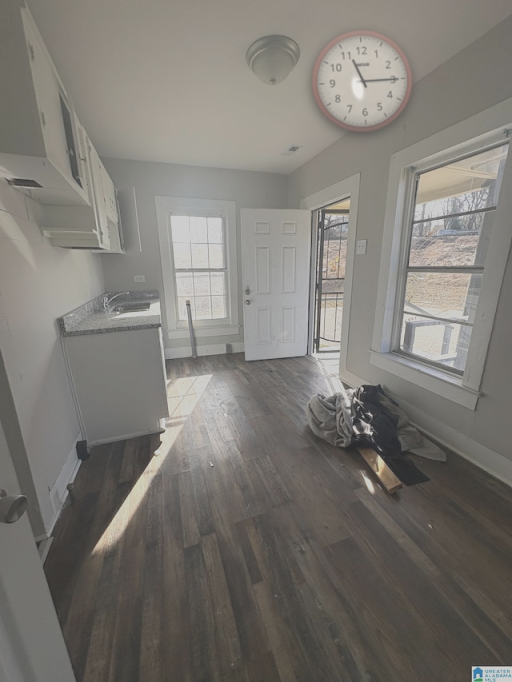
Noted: 11,15
